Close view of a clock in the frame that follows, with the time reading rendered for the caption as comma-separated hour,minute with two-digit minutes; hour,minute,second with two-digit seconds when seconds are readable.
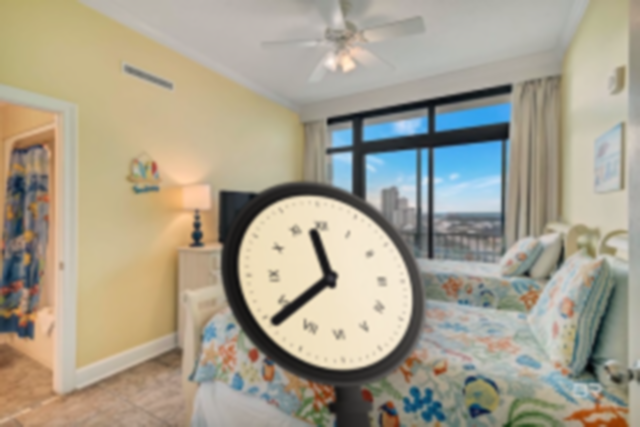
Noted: 11,39
